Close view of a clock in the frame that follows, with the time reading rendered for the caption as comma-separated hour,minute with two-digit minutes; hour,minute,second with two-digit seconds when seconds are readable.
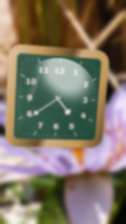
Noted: 4,39
